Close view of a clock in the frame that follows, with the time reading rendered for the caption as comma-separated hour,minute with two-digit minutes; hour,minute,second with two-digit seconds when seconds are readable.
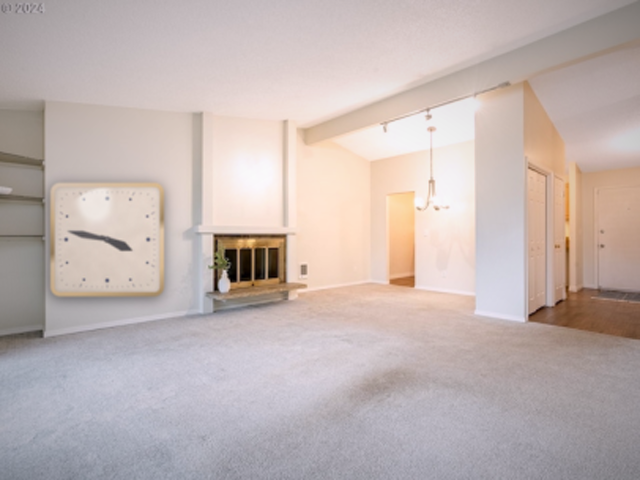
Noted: 3,47
